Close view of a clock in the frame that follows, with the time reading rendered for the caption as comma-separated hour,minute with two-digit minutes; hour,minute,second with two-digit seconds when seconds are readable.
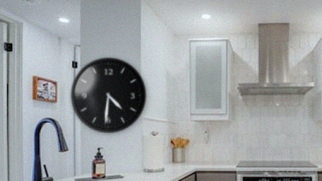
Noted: 4,31
